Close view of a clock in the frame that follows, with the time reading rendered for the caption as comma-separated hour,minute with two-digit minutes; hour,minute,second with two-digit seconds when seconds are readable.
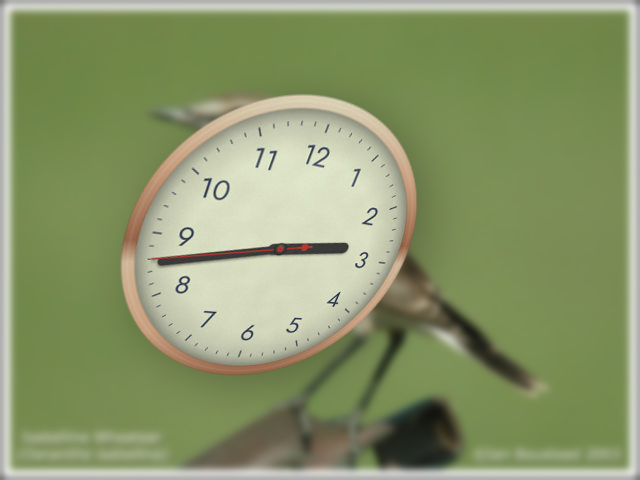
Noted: 2,42,43
